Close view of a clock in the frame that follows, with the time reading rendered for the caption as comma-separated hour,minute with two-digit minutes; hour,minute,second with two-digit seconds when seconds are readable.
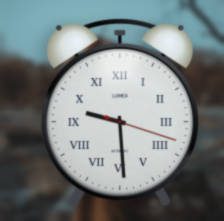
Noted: 9,29,18
